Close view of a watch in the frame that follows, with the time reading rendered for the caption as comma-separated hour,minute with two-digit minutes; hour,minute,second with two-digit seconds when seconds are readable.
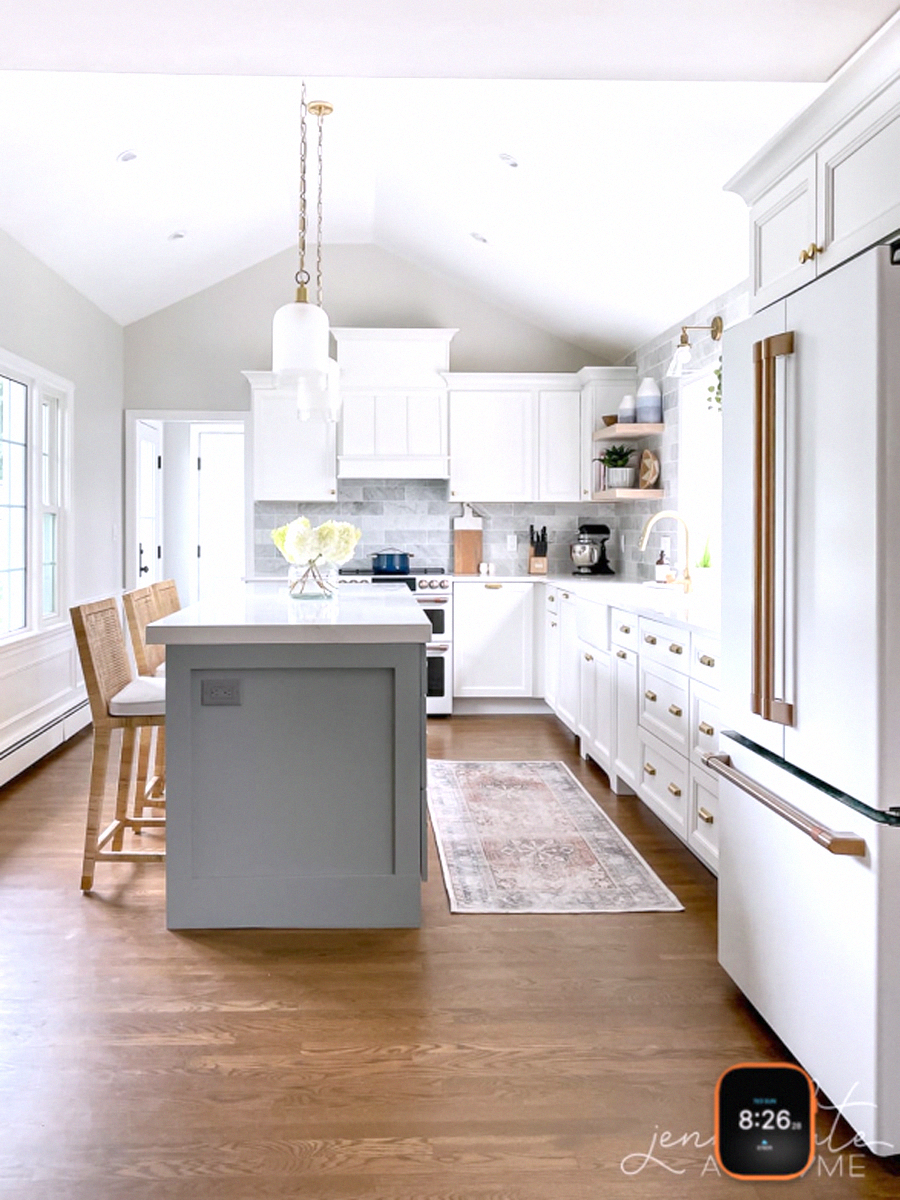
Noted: 8,26
